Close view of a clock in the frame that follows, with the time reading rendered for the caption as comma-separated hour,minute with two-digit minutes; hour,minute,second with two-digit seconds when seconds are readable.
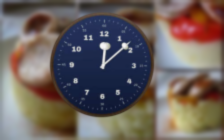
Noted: 12,08
